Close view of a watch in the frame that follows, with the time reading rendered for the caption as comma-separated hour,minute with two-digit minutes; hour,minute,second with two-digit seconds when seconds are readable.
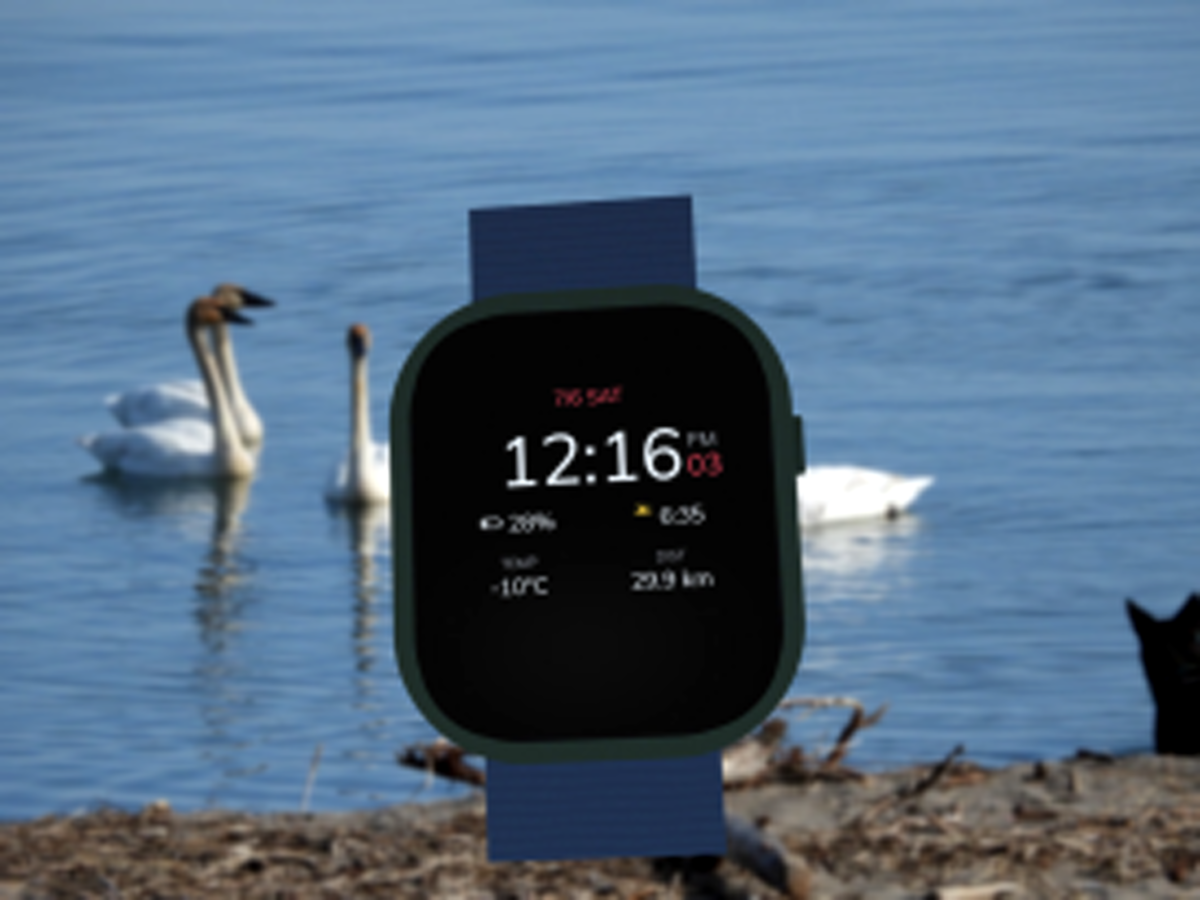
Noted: 12,16
